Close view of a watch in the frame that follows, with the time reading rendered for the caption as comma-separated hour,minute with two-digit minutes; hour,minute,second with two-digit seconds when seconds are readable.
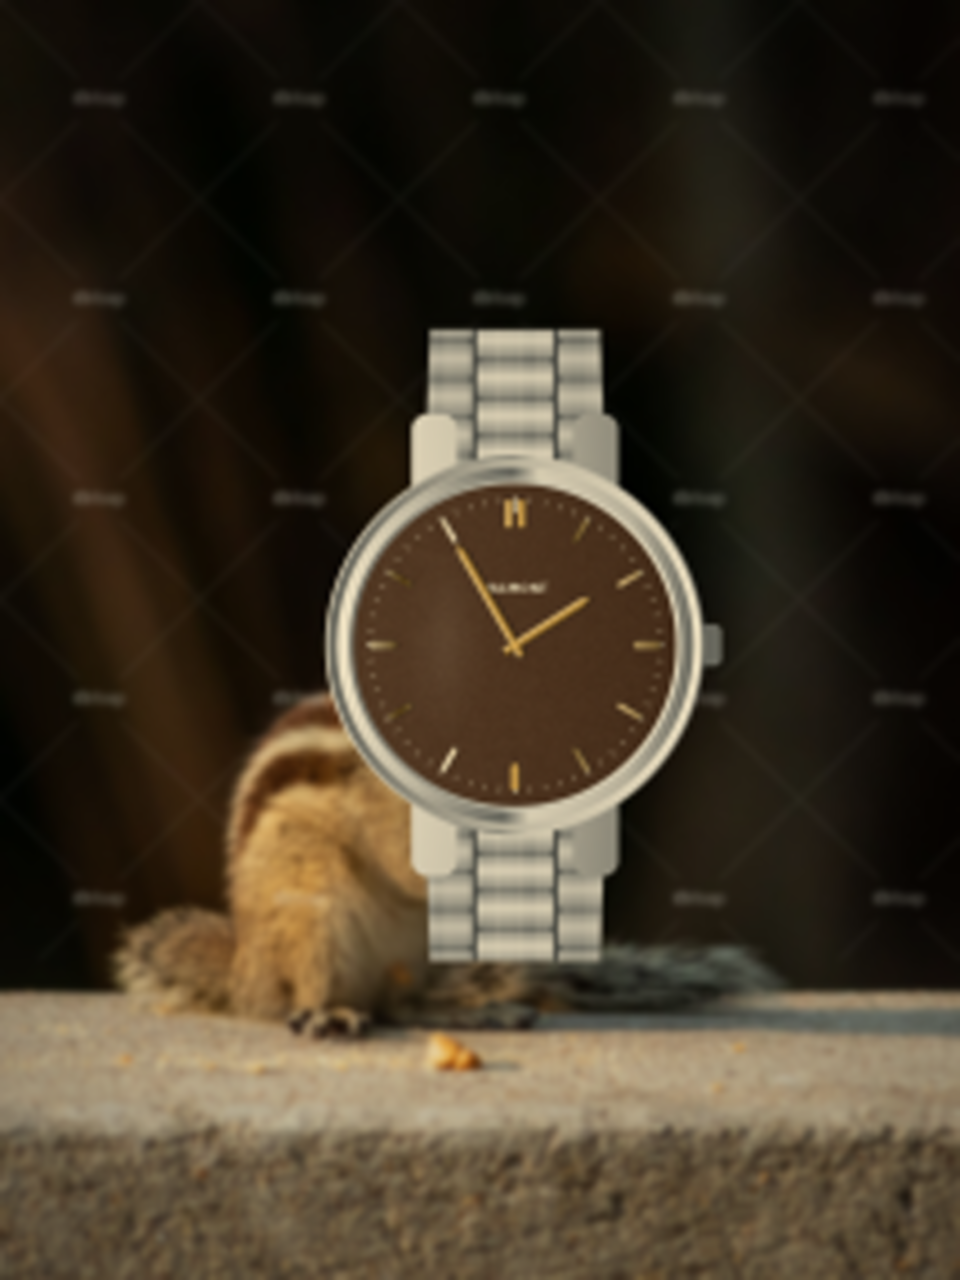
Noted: 1,55
